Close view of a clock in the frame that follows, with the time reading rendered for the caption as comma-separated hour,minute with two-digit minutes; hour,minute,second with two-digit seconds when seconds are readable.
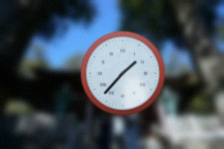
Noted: 1,37
